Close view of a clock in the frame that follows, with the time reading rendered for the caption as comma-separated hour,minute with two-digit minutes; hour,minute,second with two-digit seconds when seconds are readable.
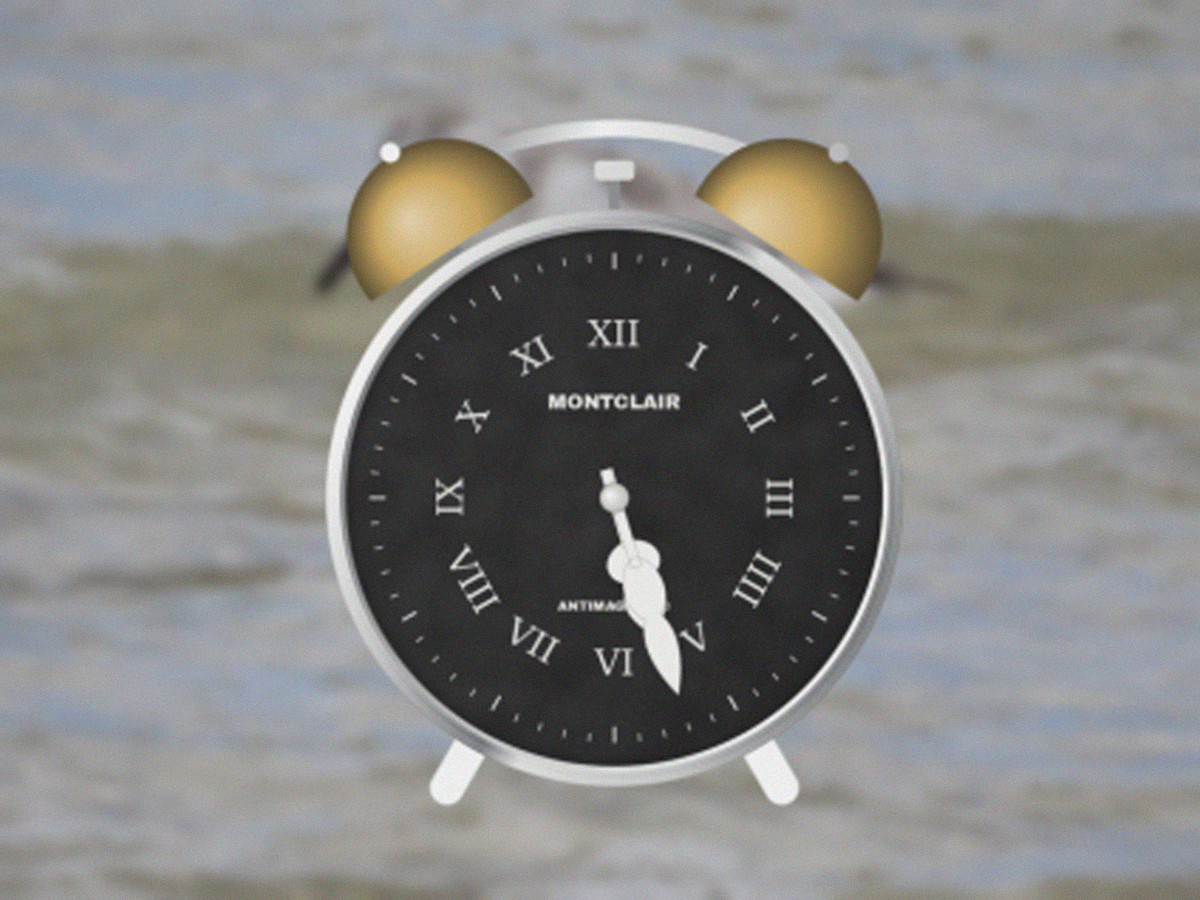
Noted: 5,27
